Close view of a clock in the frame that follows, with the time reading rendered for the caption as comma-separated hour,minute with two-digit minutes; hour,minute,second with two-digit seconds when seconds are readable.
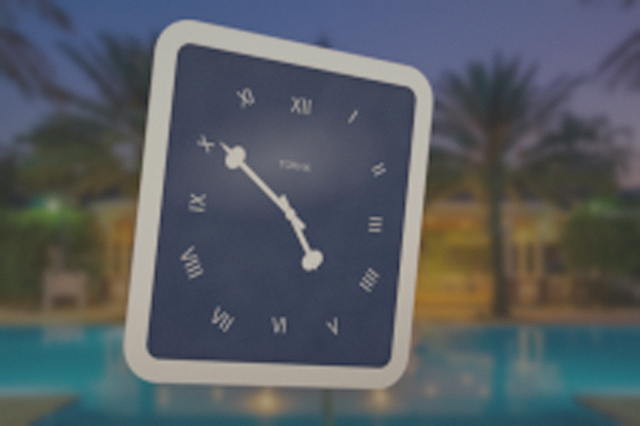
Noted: 4,51
